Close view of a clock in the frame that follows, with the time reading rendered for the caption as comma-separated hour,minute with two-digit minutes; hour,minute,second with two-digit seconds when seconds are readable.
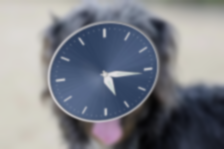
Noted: 5,16
